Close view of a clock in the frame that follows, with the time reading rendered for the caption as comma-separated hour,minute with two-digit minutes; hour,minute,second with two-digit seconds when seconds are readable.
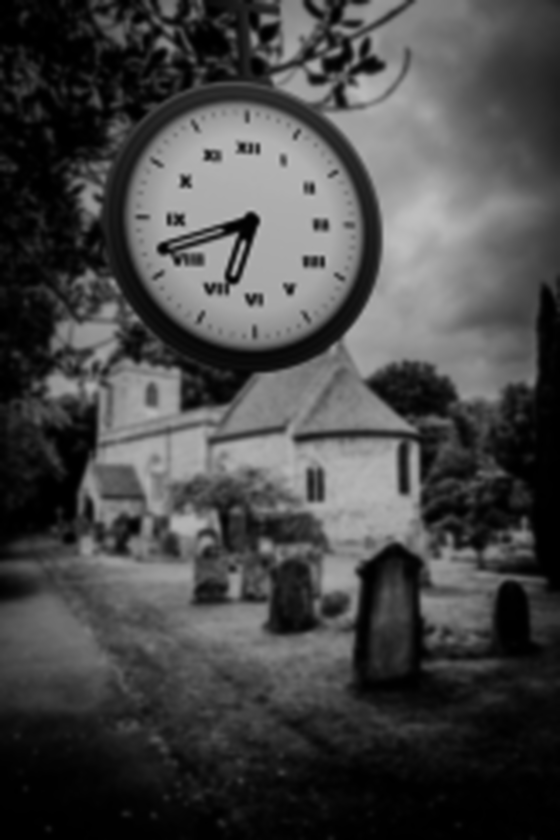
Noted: 6,42
